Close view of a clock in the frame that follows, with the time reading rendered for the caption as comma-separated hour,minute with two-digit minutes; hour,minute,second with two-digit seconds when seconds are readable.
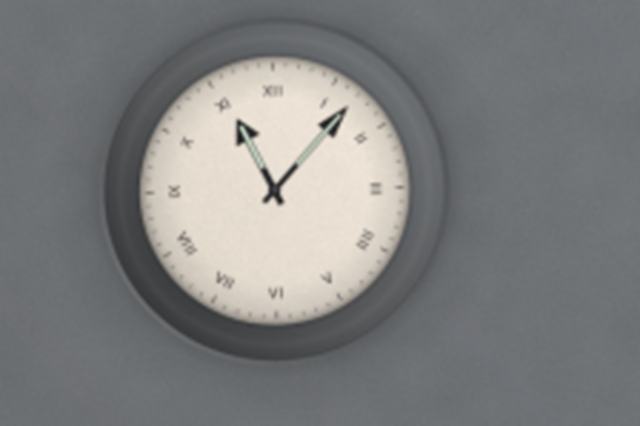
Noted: 11,07
